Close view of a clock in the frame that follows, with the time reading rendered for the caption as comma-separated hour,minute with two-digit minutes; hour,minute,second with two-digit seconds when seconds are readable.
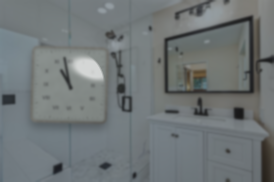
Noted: 10,58
